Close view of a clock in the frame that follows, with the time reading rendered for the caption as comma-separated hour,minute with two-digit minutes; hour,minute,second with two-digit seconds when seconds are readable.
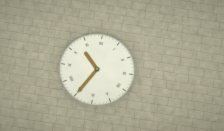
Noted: 10,35
